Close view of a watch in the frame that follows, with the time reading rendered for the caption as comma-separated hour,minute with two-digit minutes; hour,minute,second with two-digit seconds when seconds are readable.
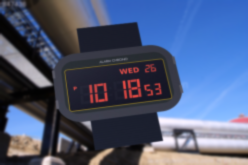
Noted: 10,18,53
